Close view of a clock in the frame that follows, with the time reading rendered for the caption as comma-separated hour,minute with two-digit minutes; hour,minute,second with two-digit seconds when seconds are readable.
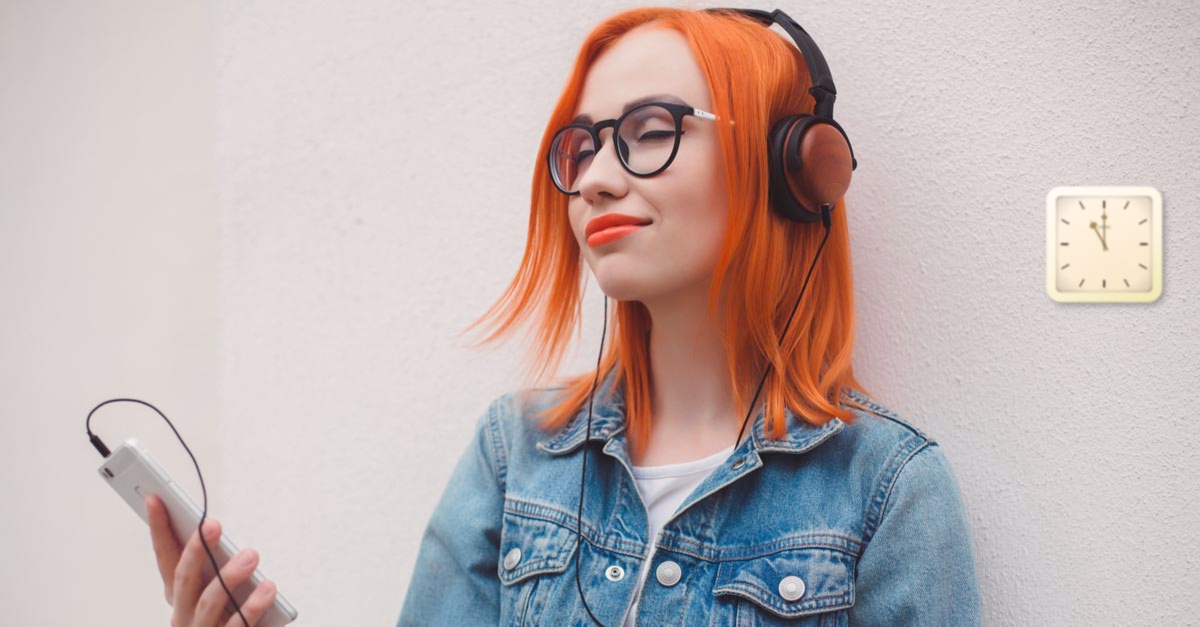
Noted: 11,00
